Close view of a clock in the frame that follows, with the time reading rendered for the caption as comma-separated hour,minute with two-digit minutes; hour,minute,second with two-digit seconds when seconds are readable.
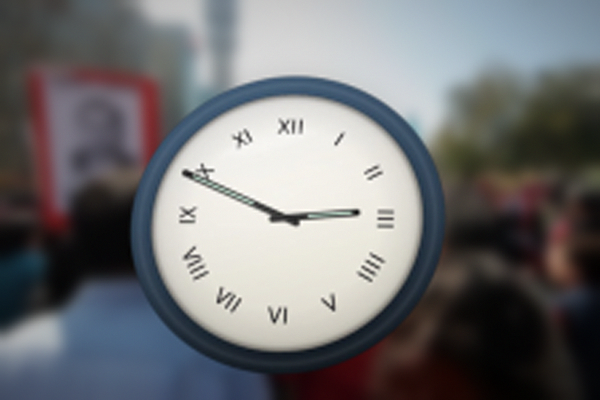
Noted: 2,49
